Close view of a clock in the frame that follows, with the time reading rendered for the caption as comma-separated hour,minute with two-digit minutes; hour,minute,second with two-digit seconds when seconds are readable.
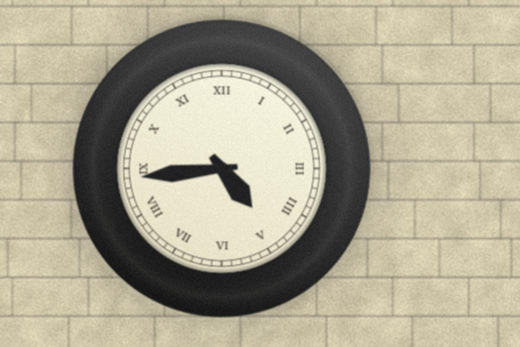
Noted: 4,44
